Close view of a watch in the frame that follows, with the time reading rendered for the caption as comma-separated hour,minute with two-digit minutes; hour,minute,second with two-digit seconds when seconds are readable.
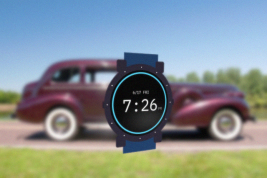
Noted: 7,26
